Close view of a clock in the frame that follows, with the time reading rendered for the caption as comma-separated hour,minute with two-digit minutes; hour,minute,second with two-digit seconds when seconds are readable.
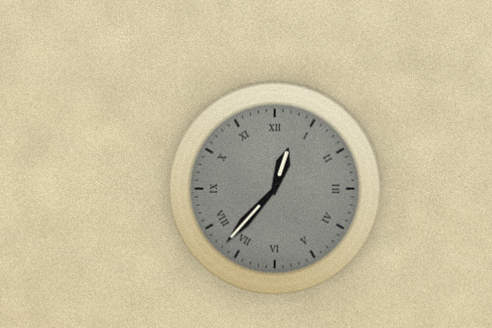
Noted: 12,37
